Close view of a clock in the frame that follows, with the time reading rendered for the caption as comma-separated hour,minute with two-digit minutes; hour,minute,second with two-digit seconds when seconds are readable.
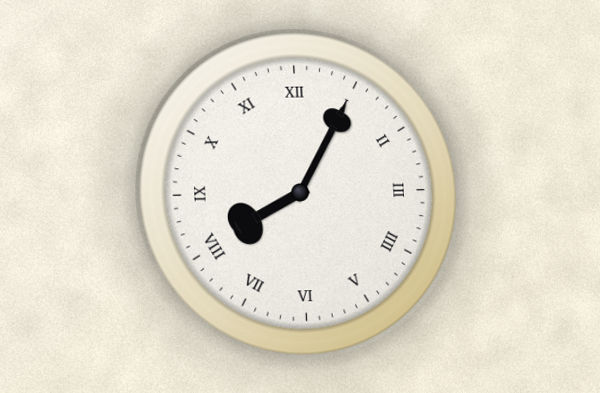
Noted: 8,05
